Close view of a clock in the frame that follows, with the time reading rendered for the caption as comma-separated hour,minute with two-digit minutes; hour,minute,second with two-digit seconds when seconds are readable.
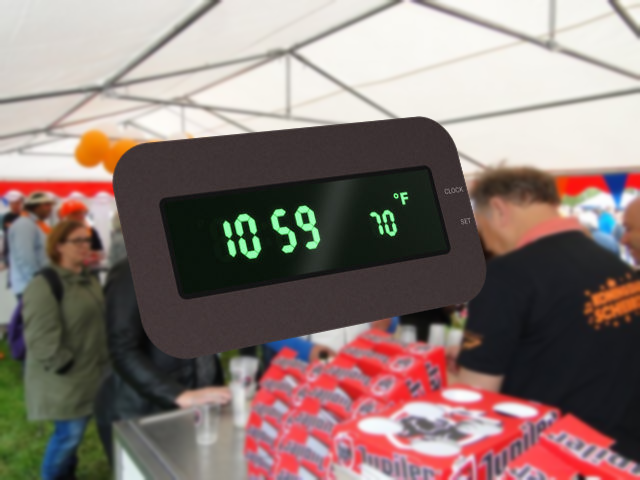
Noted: 10,59
